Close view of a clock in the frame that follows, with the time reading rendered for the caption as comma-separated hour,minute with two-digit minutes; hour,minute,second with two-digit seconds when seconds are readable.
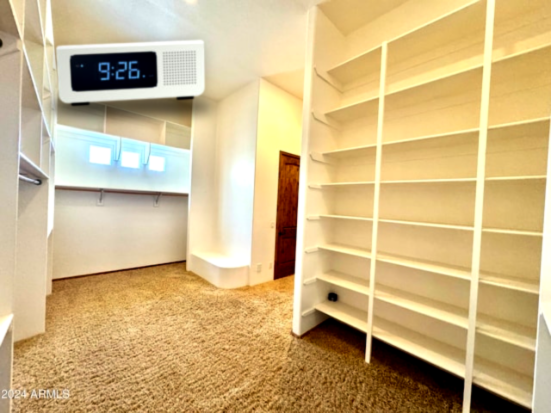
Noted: 9,26
